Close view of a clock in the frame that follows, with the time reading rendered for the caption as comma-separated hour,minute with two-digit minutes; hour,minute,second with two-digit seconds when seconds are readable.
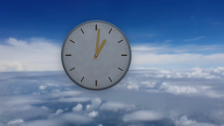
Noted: 1,01
